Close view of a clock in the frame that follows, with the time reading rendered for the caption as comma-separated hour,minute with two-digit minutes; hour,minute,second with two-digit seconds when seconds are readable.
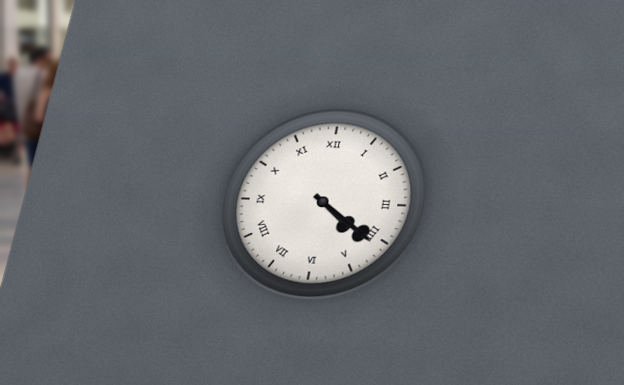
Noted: 4,21
